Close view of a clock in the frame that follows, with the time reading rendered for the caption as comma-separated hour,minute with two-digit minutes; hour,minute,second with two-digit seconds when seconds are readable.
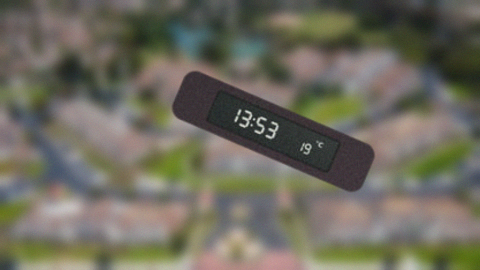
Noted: 13,53
